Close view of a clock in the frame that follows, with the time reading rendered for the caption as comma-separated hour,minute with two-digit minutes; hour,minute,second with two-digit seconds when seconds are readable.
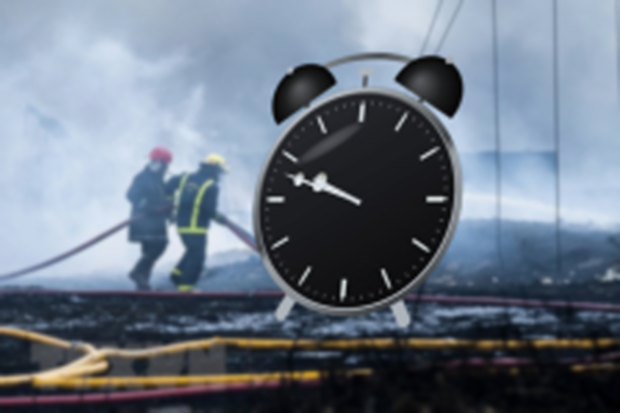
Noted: 9,48
